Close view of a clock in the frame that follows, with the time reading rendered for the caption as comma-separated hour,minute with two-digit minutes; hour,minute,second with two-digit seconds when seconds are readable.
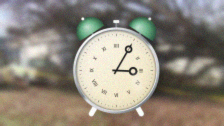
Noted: 3,05
